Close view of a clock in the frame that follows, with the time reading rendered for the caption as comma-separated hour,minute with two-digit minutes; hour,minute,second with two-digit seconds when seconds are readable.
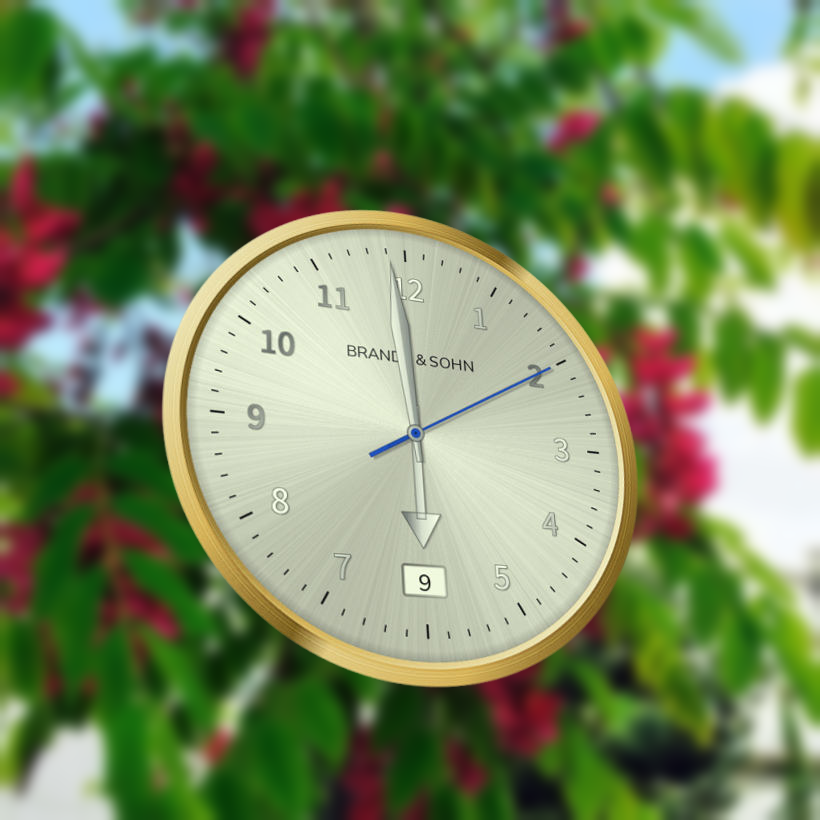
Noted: 5,59,10
